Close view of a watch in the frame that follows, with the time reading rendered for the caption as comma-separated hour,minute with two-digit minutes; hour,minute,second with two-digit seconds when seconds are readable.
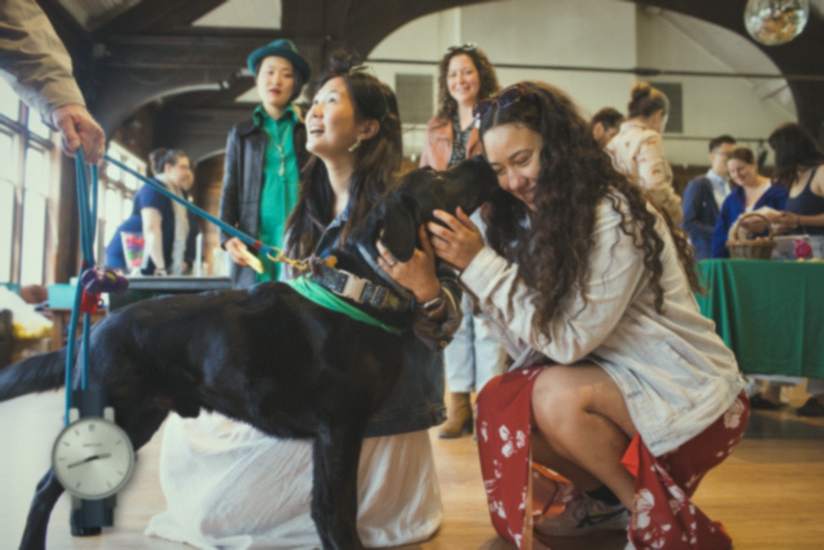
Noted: 2,42
